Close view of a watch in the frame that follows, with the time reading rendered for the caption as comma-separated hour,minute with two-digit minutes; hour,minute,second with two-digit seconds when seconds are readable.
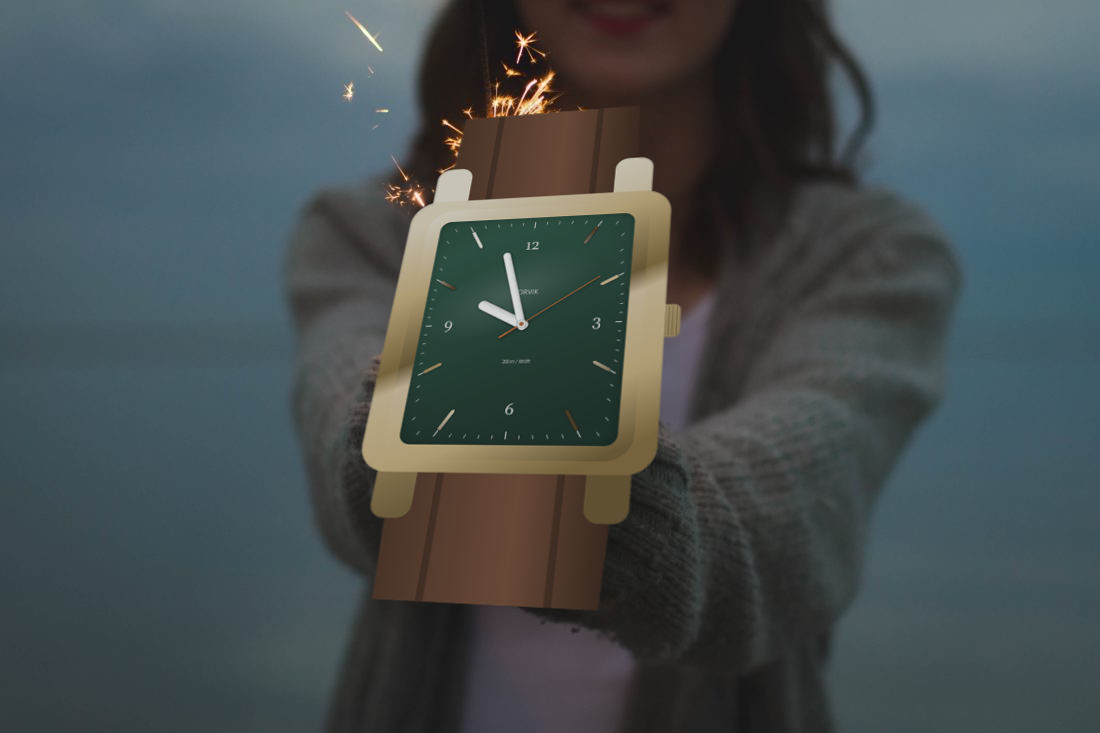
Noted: 9,57,09
